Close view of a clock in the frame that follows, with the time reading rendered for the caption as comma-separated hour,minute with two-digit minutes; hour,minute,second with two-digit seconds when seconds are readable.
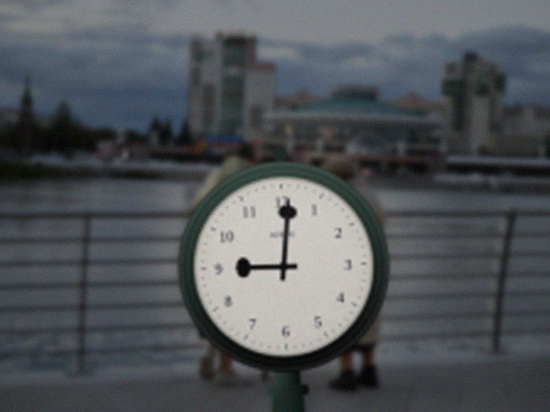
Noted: 9,01
